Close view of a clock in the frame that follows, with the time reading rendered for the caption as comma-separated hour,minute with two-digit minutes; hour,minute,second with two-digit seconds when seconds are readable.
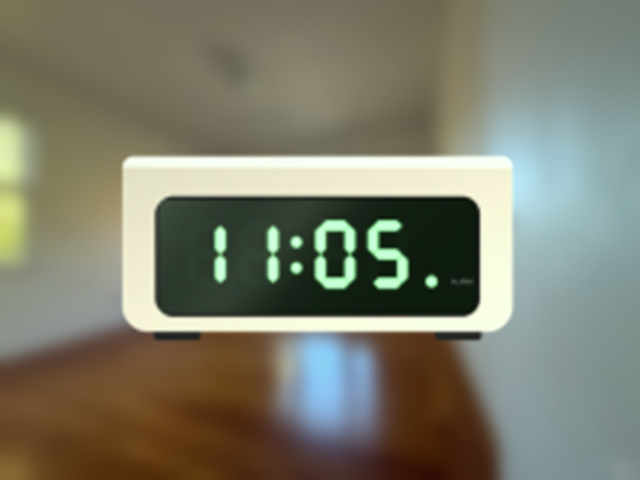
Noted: 11,05
